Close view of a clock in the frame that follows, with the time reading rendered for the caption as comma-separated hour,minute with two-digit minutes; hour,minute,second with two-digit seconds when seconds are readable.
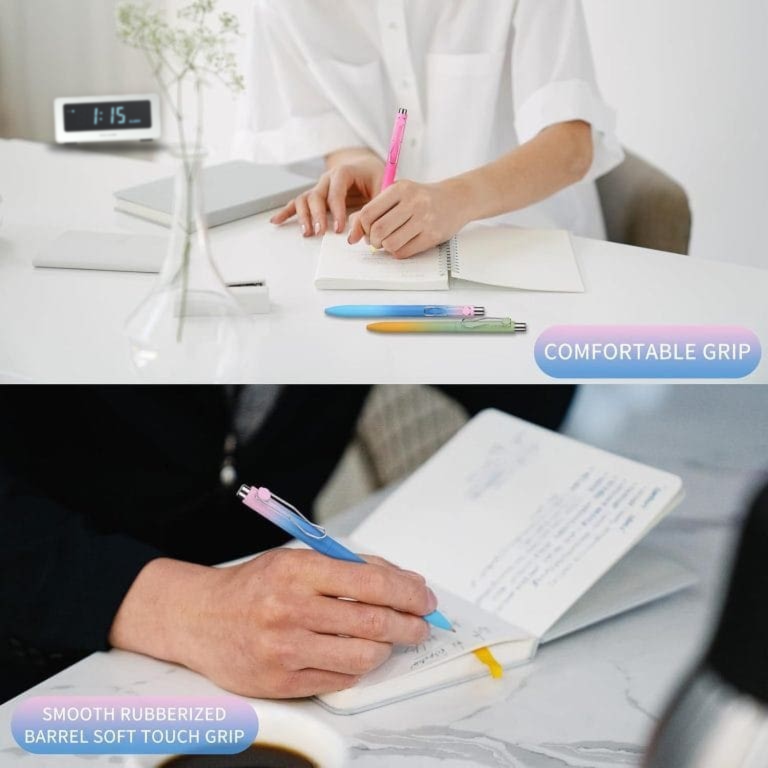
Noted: 1,15
